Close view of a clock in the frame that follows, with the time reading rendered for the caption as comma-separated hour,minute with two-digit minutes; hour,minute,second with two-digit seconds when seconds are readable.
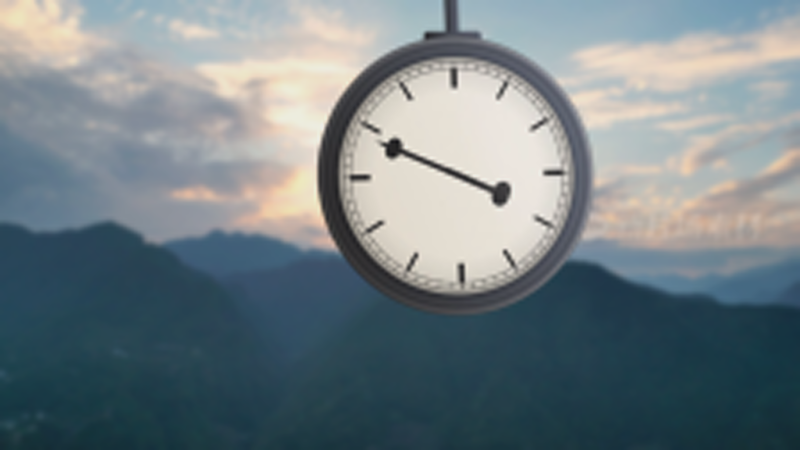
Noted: 3,49
